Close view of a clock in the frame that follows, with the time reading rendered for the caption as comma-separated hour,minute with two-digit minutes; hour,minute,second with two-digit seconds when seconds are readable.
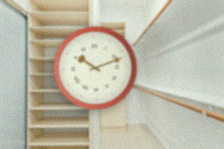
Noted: 10,12
